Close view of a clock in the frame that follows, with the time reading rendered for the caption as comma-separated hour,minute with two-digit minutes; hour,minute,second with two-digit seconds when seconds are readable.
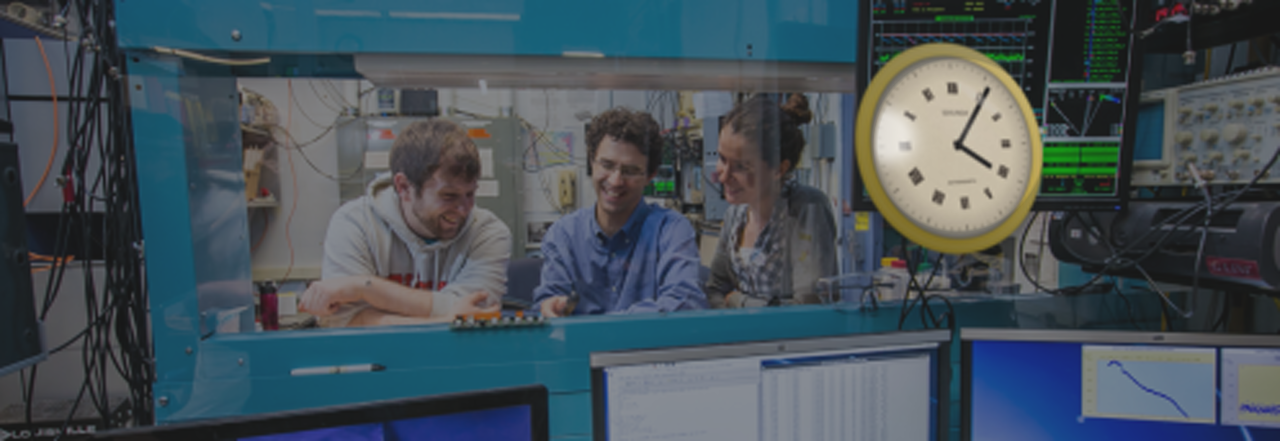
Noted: 4,06
